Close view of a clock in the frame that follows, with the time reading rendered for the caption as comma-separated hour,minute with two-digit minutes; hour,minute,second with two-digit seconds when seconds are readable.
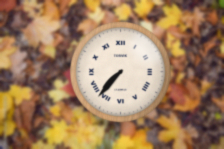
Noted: 7,37
